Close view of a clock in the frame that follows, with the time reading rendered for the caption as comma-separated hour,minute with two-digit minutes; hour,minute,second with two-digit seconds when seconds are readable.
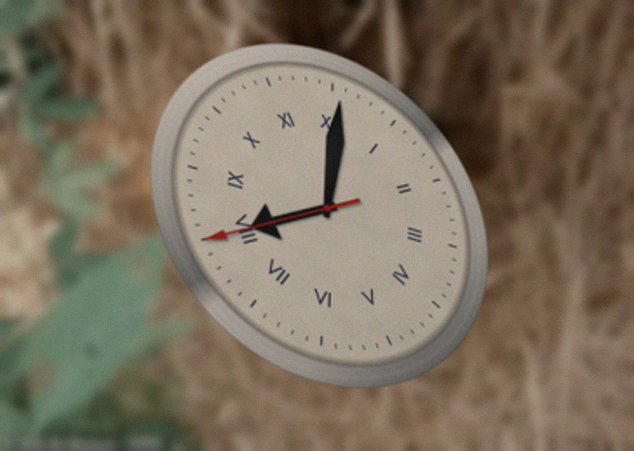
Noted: 8,00,40
